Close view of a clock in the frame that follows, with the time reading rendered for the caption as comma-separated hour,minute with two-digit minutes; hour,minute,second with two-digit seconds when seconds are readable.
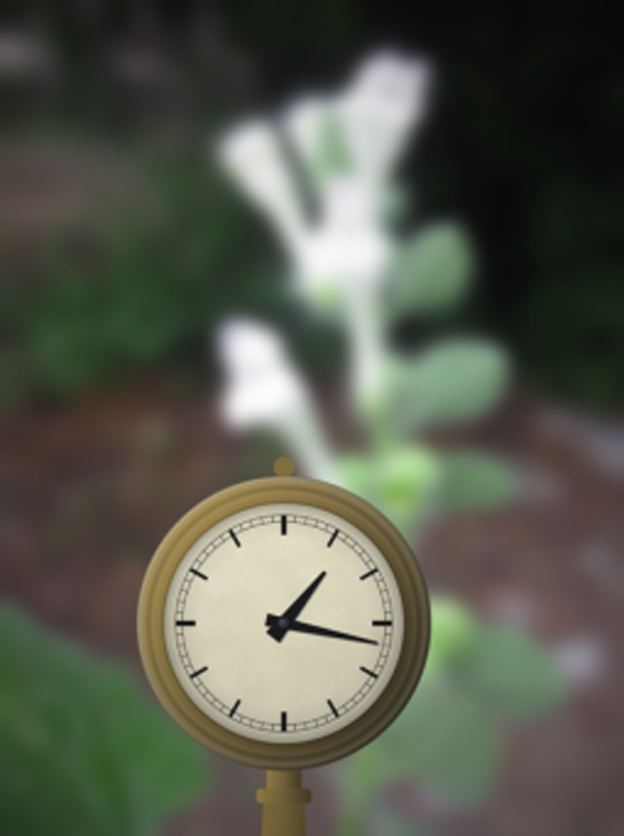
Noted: 1,17
